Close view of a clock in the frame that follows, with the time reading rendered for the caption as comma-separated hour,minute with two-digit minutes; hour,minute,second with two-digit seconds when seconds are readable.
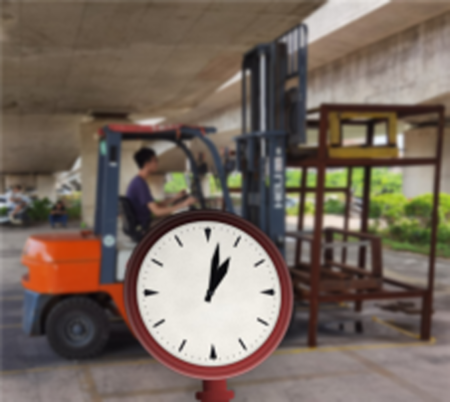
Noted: 1,02
